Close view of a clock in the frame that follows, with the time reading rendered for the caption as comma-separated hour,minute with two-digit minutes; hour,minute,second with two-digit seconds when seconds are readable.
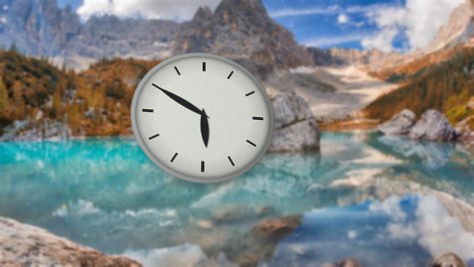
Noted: 5,50
